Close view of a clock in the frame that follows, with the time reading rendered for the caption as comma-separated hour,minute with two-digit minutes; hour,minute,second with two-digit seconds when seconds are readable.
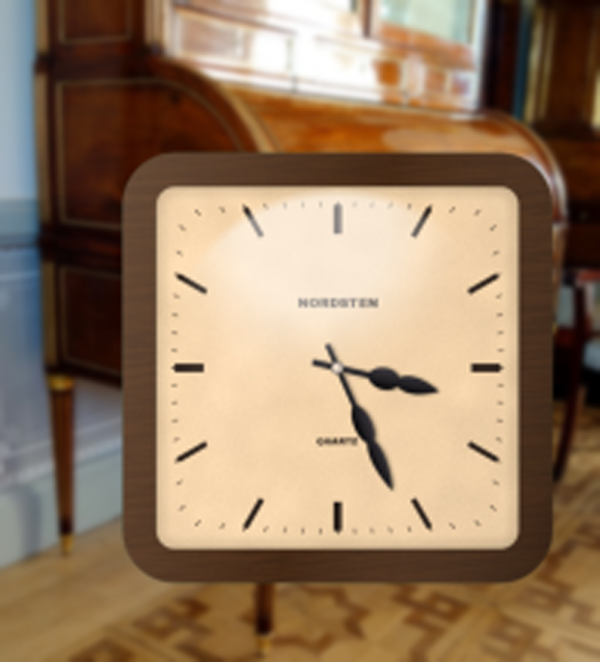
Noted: 3,26
